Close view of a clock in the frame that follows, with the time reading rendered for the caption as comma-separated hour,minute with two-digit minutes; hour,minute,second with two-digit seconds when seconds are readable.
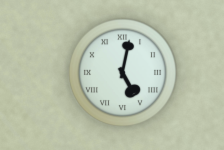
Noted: 5,02
